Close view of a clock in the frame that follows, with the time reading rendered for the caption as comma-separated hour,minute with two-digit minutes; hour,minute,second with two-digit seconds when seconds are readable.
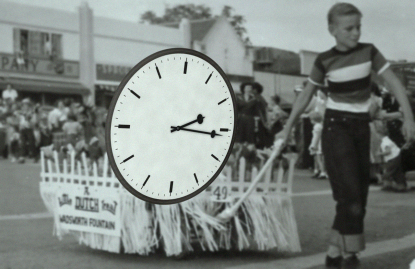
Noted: 2,16
